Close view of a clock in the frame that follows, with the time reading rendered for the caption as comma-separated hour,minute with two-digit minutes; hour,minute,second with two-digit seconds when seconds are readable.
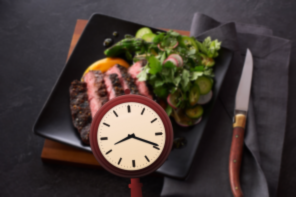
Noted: 8,19
